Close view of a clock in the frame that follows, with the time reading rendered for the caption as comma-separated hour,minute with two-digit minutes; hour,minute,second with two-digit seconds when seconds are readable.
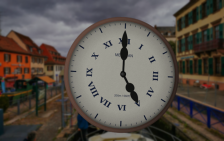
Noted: 5,00
